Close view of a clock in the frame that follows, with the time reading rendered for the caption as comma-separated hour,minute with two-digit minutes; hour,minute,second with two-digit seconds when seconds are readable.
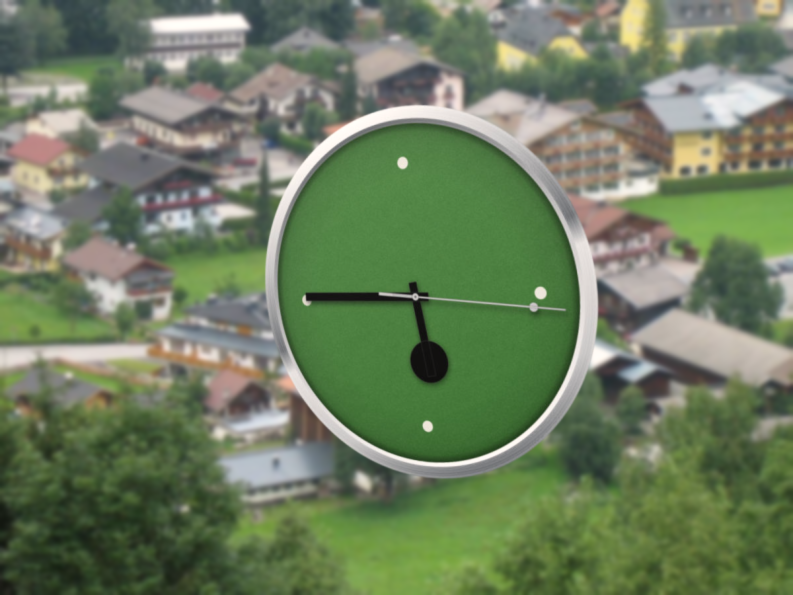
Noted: 5,45,16
